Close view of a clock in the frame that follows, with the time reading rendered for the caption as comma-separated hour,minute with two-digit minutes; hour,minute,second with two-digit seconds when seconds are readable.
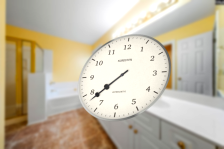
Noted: 7,38
